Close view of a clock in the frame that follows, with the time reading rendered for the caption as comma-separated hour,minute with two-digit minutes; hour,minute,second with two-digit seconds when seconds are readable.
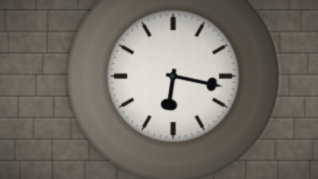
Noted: 6,17
